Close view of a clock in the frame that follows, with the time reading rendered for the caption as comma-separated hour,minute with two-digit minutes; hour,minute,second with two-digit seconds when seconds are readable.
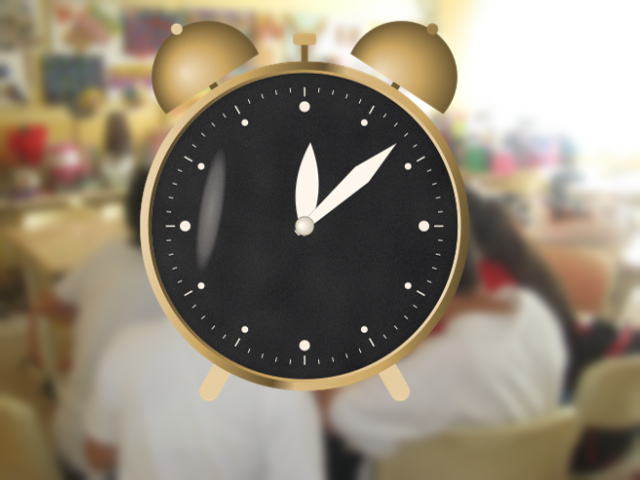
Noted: 12,08
